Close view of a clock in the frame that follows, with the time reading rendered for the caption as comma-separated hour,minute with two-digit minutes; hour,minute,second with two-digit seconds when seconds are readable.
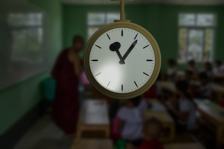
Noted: 11,06
